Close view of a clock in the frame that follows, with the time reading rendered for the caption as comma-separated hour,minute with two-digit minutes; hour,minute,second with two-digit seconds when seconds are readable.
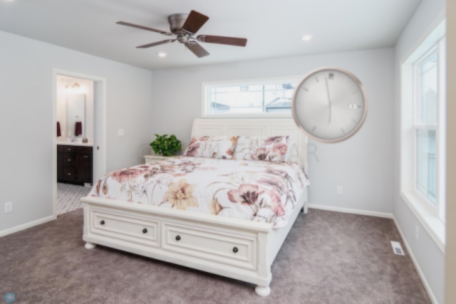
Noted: 5,58
